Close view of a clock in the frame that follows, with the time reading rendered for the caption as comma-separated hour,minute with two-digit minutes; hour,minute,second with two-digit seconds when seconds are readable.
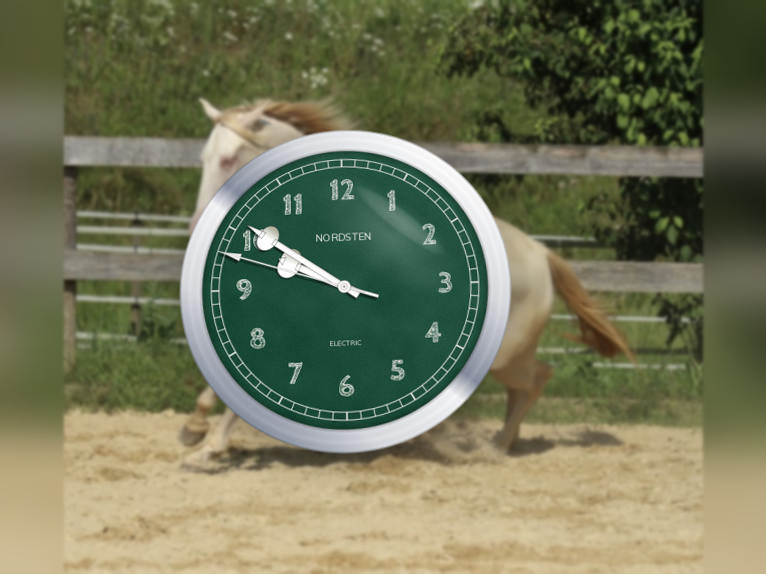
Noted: 9,50,48
